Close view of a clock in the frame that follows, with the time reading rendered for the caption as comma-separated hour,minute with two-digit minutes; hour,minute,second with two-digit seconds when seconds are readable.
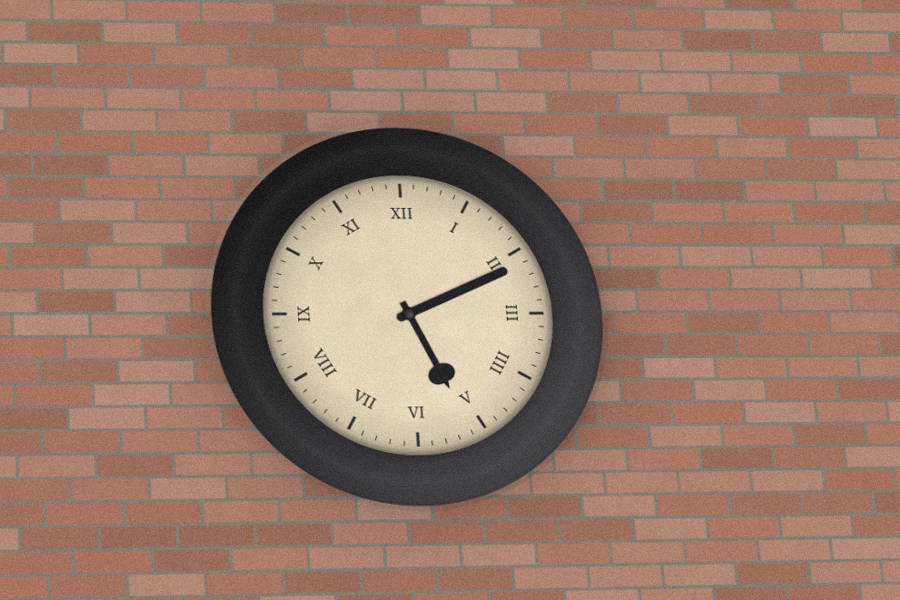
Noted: 5,11
